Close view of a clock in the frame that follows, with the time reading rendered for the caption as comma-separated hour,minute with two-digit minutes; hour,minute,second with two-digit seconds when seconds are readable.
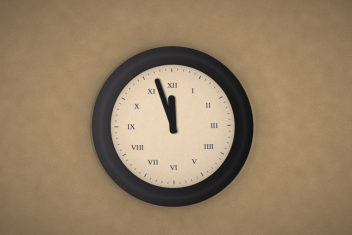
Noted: 11,57
